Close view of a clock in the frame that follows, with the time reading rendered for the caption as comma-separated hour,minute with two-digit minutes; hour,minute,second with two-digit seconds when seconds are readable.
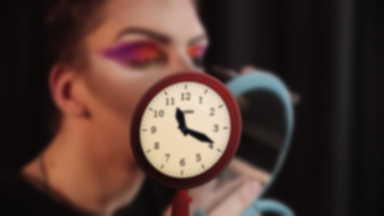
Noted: 11,19
